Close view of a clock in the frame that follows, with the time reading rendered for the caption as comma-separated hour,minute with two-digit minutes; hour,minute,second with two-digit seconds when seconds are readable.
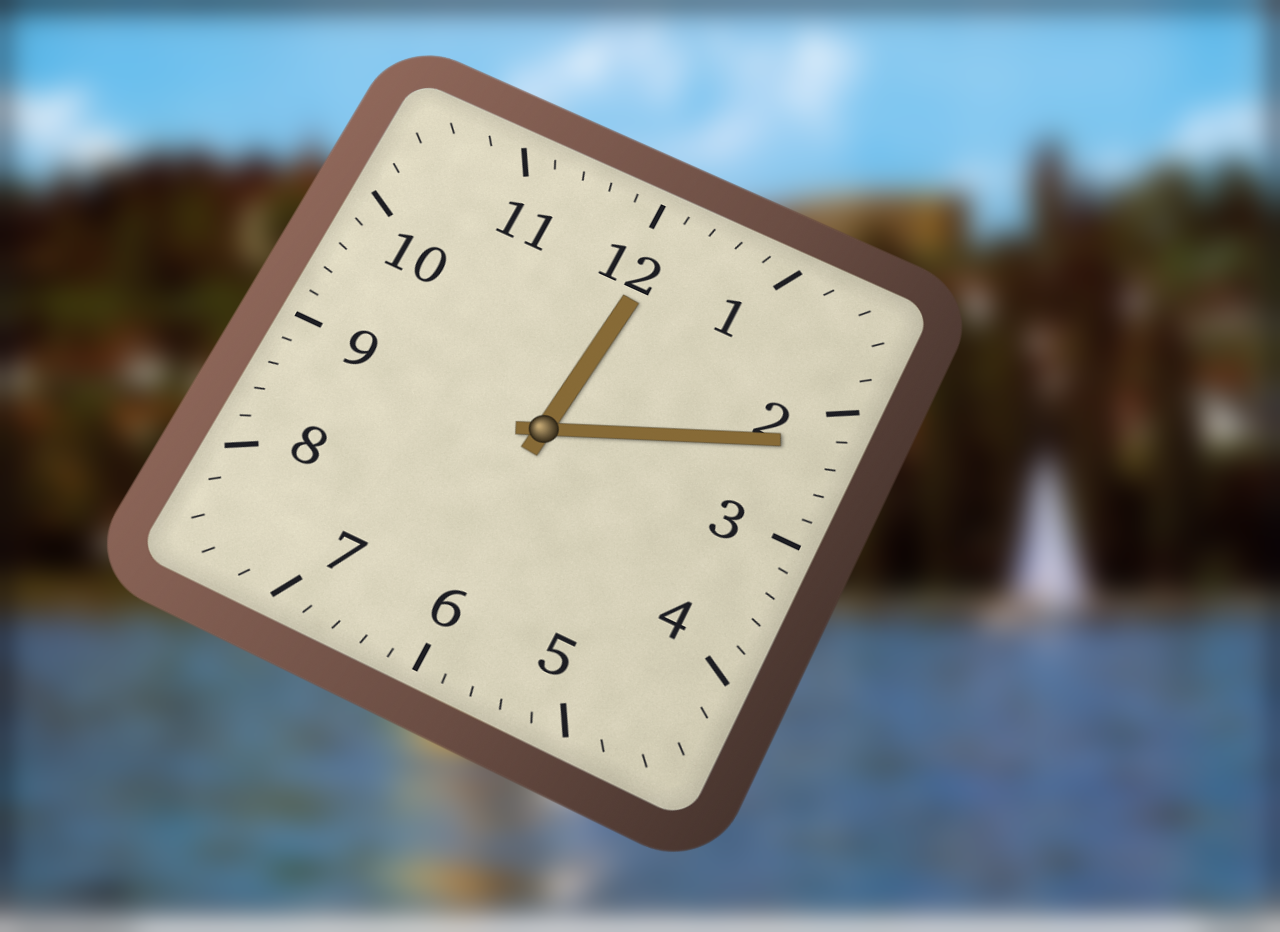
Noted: 12,11
